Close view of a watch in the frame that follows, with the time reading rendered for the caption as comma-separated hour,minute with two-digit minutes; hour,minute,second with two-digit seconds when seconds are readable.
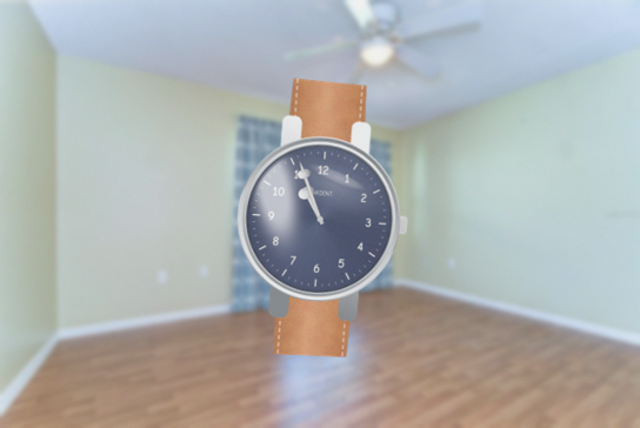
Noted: 10,56
